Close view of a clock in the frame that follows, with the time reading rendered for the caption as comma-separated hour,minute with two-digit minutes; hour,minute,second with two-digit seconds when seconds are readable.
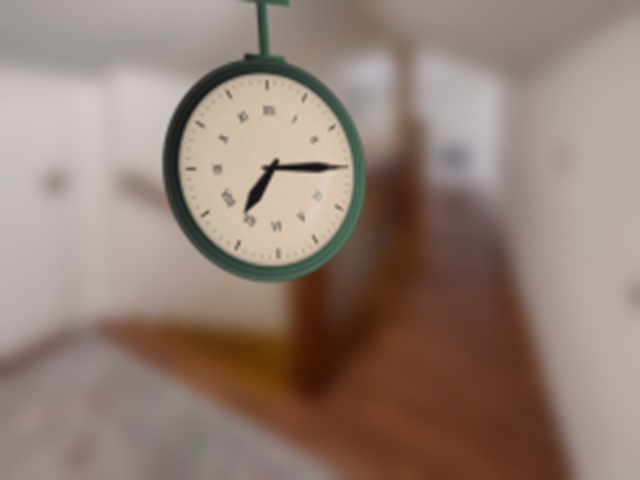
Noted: 7,15
